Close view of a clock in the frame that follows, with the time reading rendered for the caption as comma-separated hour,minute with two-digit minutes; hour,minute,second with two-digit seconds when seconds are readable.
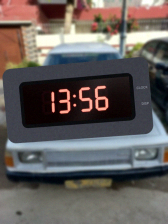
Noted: 13,56
